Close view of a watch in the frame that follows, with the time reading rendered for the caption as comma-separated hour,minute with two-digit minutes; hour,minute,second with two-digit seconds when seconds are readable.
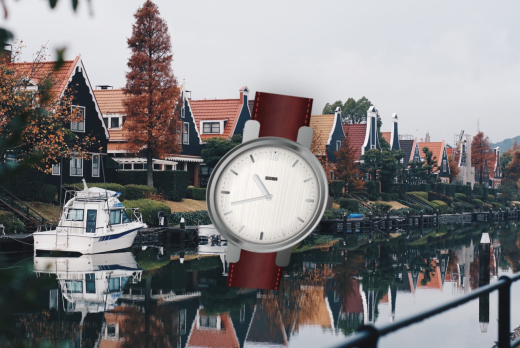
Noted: 10,42
